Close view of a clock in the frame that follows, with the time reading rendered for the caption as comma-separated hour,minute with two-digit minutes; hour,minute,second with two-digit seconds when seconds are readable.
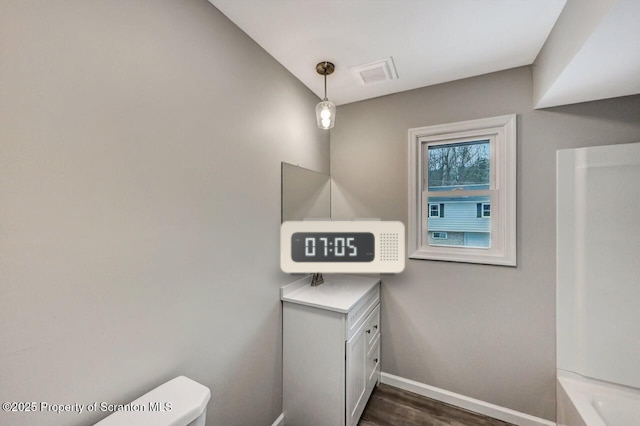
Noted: 7,05
